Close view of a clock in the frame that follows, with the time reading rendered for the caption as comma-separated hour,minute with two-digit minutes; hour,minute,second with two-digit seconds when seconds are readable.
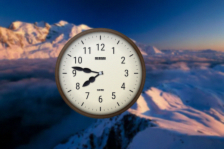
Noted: 7,47
